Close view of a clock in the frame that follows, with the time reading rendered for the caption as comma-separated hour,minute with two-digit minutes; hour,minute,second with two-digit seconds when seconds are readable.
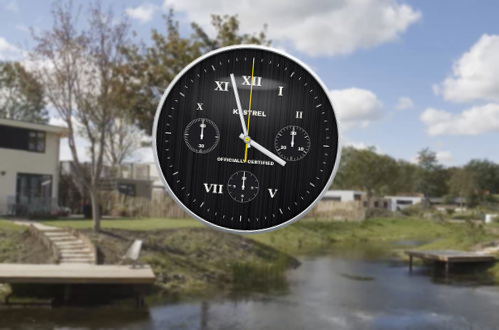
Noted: 3,57
